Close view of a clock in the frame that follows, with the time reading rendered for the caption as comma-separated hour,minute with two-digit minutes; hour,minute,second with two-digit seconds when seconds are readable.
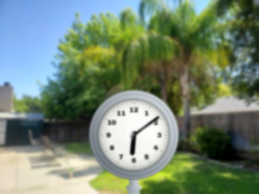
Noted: 6,09
